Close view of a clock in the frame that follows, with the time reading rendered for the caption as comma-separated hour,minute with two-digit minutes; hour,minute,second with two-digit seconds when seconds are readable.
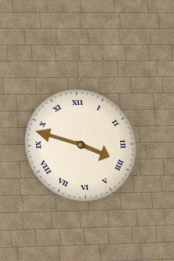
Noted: 3,48
